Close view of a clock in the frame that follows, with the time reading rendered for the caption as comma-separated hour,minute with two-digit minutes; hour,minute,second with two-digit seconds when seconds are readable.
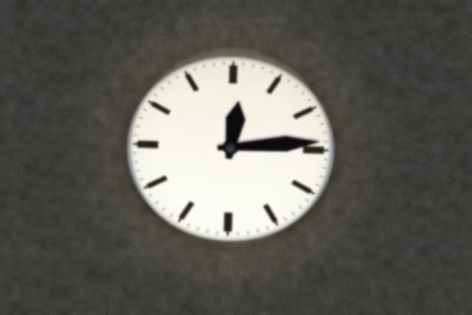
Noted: 12,14
